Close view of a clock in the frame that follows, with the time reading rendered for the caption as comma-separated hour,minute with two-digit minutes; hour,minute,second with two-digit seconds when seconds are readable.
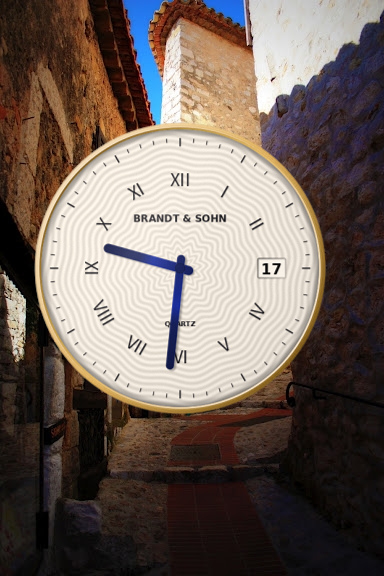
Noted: 9,31
